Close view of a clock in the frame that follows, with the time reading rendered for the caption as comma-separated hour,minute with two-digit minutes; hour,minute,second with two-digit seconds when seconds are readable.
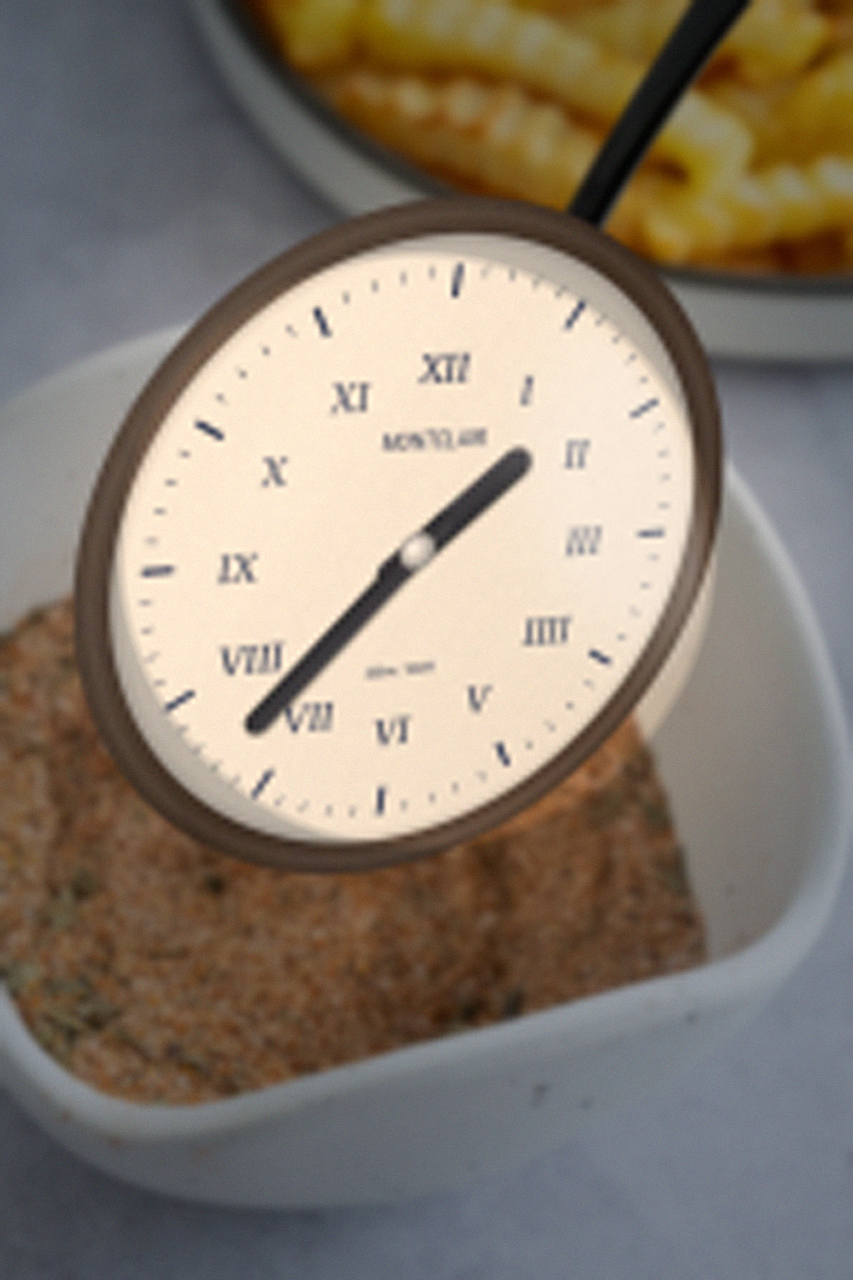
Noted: 1,37
